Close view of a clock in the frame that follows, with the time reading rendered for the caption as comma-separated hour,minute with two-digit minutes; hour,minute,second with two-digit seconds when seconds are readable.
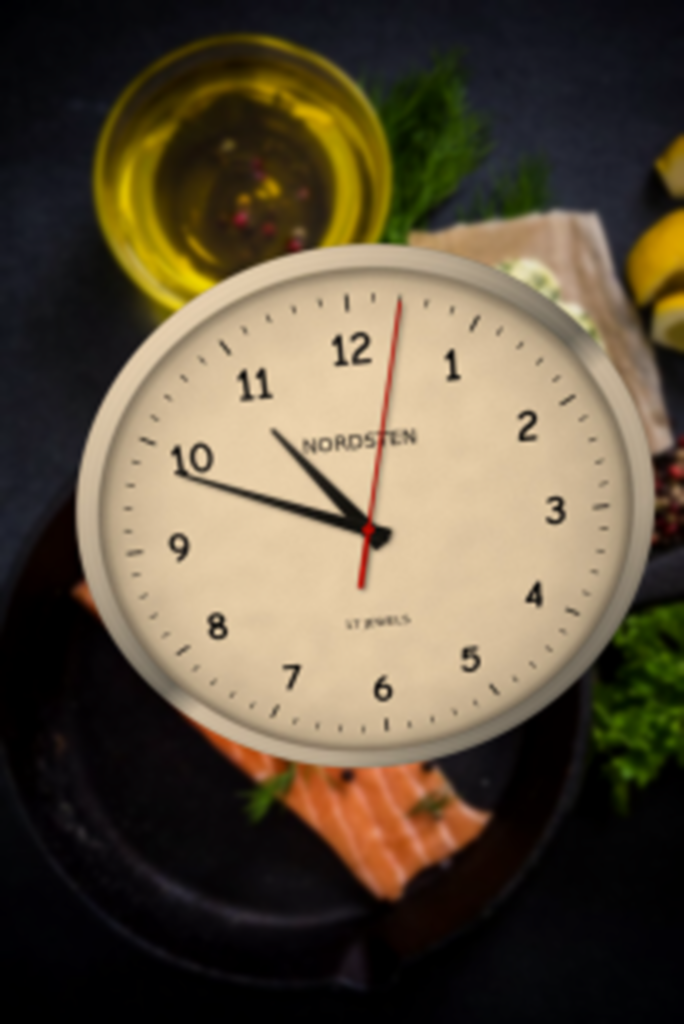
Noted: 10,49,02
